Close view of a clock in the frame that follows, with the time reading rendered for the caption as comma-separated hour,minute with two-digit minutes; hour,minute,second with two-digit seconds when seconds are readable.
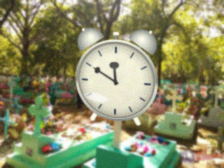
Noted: 11,50
